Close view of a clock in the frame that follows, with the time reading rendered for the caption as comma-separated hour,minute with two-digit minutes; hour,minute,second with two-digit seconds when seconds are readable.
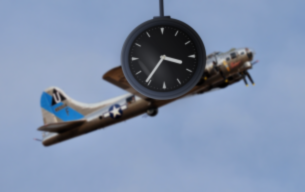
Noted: 3,36
